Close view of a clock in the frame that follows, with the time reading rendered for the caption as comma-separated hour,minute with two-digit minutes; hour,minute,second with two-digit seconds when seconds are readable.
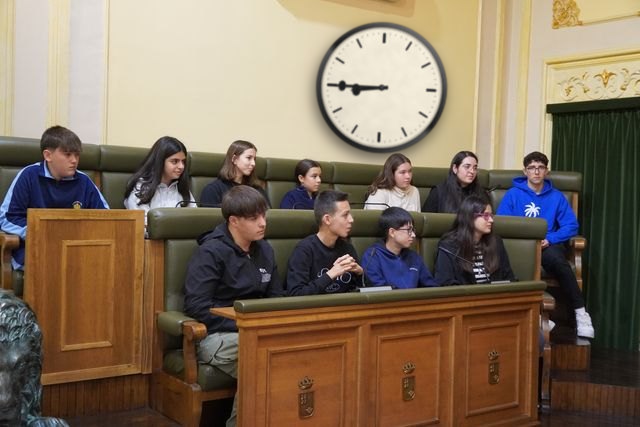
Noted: 8,45
